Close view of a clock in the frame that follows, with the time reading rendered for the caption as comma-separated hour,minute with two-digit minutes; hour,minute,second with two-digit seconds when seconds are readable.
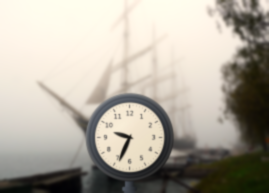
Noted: 9,34
